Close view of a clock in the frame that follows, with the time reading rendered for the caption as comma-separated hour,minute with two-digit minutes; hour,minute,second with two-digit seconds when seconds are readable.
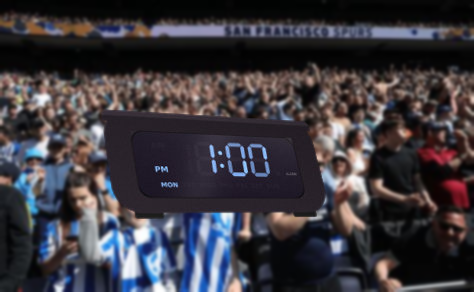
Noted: 1,00
